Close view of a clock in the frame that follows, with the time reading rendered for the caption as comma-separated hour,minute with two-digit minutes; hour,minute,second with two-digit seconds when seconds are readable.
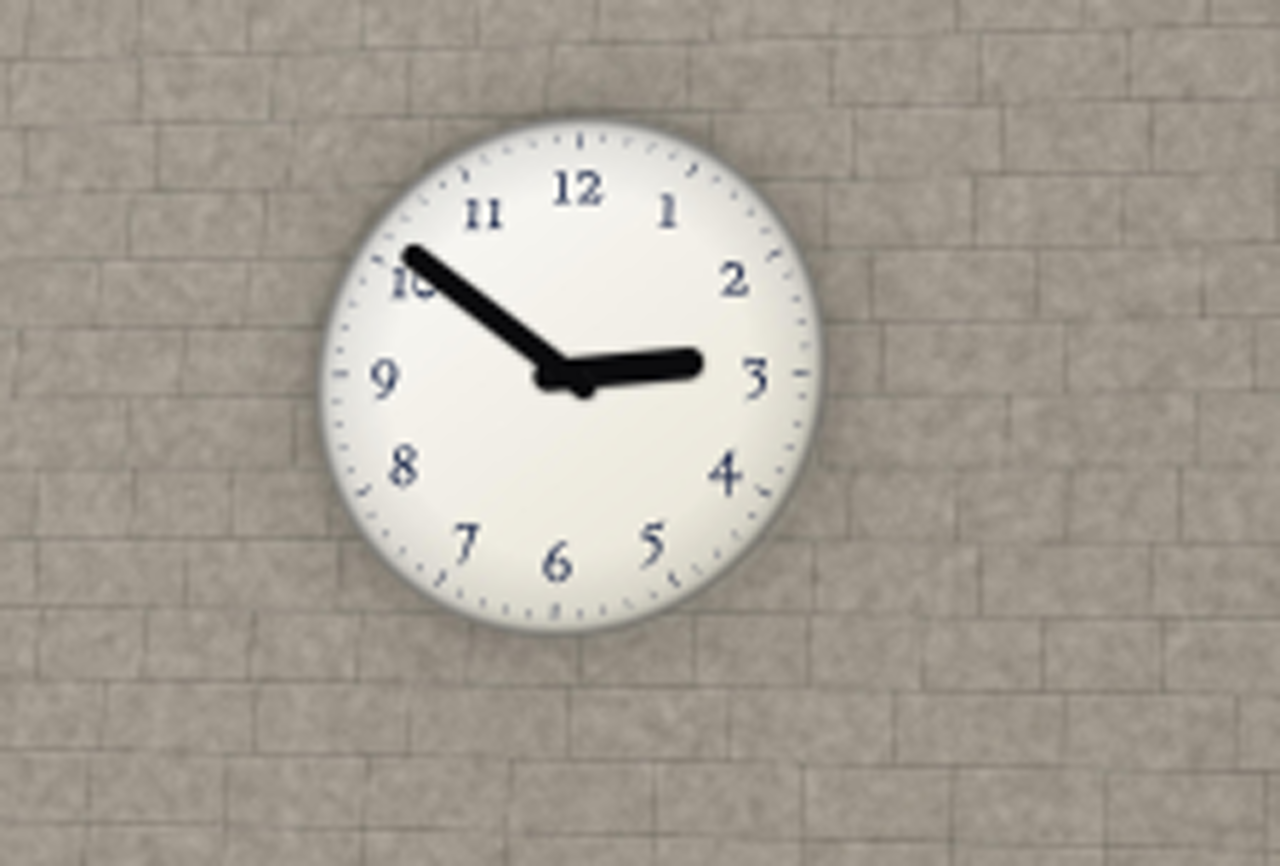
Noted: 2,51
